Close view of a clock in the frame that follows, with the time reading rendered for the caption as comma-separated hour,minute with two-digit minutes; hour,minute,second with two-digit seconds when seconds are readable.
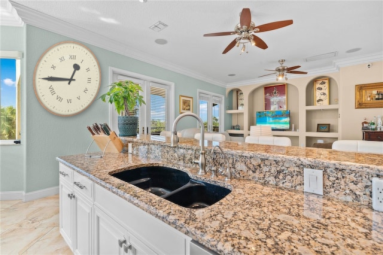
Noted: 12,45
